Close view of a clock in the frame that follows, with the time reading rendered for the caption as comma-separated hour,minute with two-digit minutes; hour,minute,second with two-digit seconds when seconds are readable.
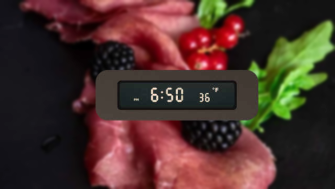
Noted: 6,50
